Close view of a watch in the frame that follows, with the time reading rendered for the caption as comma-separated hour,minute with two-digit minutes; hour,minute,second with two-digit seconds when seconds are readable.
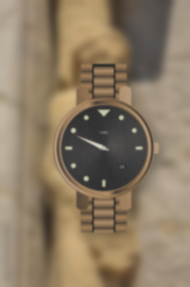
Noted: 9,49
